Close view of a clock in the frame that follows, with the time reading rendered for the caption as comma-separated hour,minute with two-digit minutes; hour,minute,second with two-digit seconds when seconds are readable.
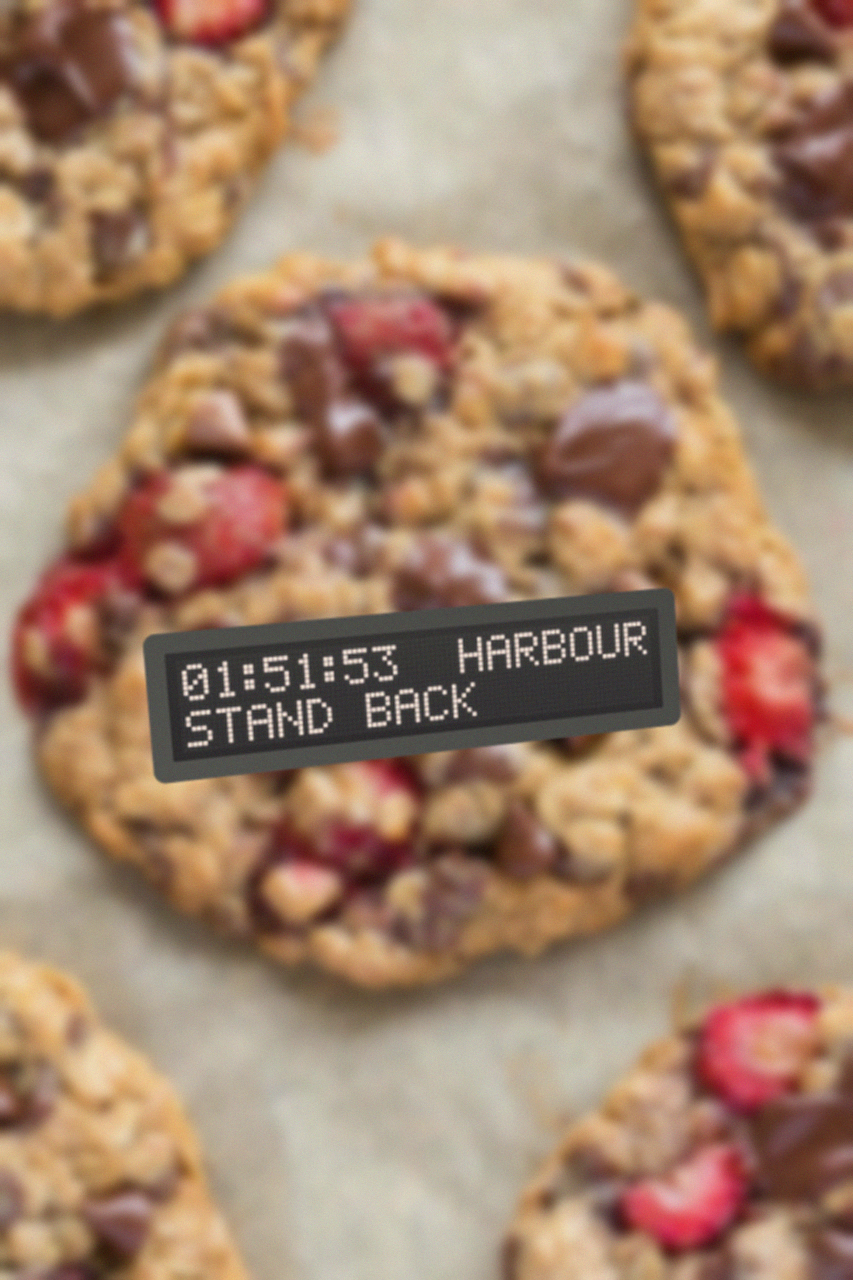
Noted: 1,51,53
